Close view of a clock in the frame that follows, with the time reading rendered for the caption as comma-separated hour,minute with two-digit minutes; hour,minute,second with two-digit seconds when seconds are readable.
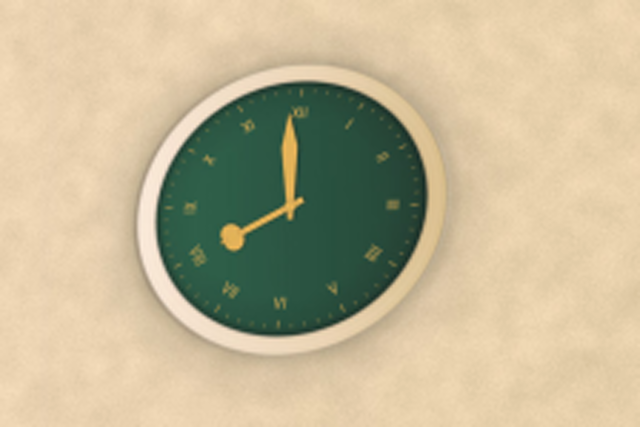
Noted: 7,59
